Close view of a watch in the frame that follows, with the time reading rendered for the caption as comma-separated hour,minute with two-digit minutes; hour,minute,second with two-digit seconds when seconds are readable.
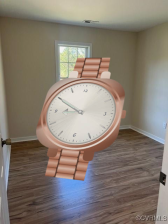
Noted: 8,50
